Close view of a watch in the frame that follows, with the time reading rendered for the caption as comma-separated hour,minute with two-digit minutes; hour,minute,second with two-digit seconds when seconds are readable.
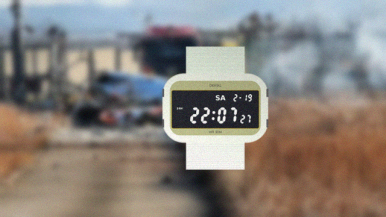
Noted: 22,07,27
